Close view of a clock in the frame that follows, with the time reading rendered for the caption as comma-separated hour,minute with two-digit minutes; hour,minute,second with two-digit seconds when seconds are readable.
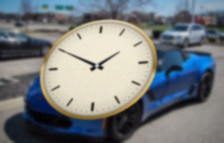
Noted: 1,50
